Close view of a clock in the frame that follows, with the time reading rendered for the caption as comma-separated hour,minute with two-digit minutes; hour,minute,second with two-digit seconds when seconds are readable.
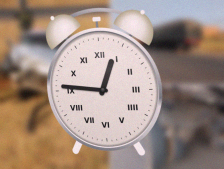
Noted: 12,46
